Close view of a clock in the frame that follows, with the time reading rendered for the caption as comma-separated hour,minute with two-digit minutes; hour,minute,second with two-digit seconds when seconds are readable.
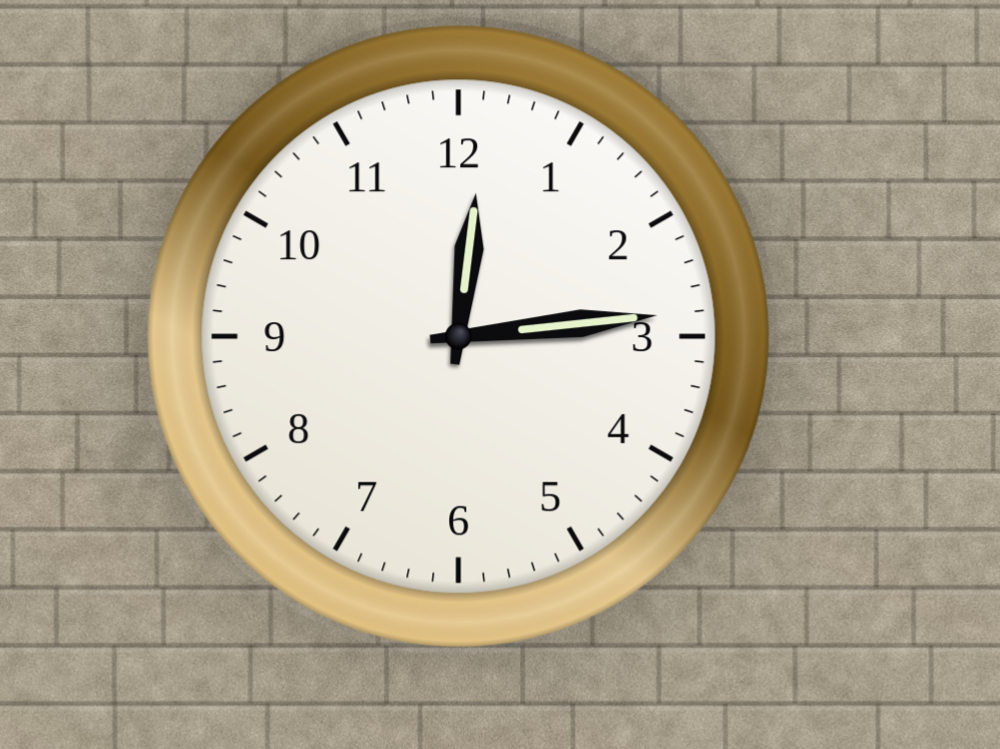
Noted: 12,14
